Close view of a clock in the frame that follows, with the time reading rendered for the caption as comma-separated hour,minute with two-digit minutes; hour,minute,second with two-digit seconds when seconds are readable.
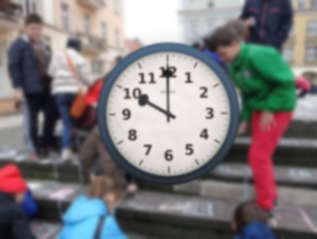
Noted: 10,00
